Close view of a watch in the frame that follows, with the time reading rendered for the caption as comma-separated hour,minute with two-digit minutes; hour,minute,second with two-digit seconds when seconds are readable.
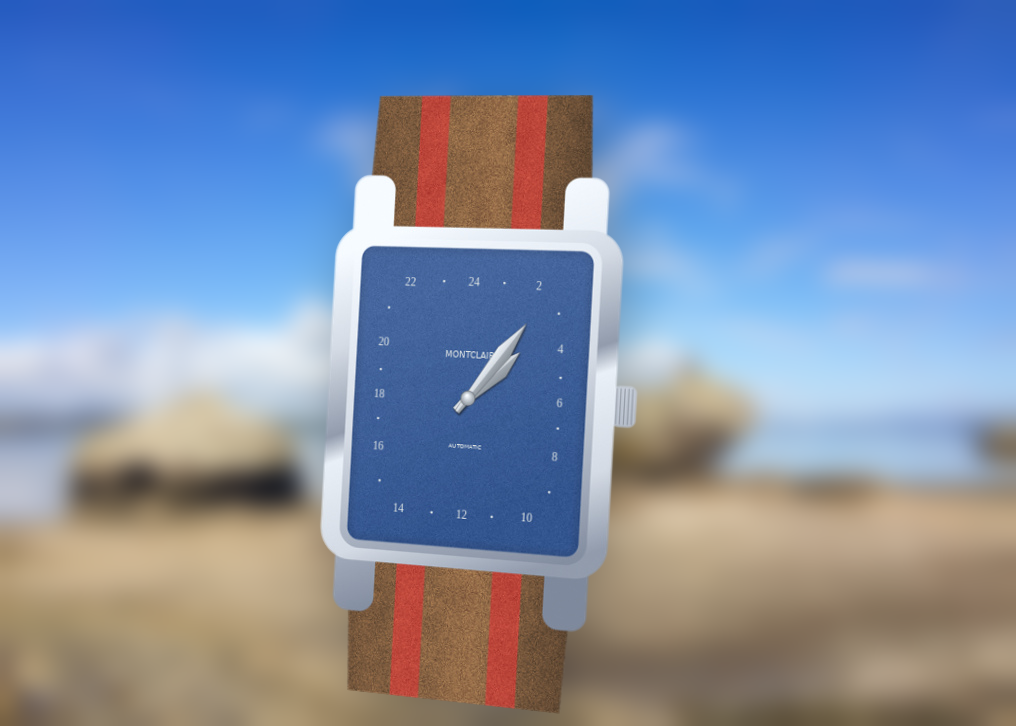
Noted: 3,06
